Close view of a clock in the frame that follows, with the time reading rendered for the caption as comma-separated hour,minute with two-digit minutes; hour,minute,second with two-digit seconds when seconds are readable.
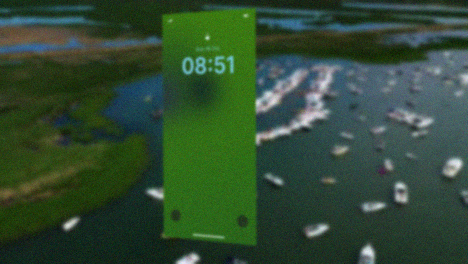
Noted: 8,51
